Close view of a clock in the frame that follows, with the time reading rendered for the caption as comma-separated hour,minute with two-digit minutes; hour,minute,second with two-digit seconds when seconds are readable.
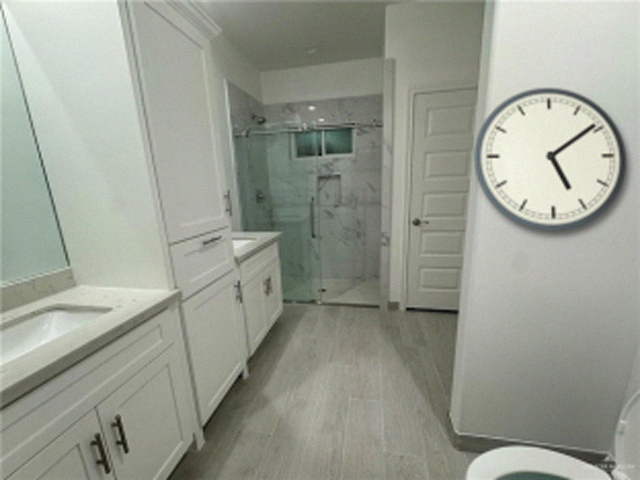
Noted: 5,09
